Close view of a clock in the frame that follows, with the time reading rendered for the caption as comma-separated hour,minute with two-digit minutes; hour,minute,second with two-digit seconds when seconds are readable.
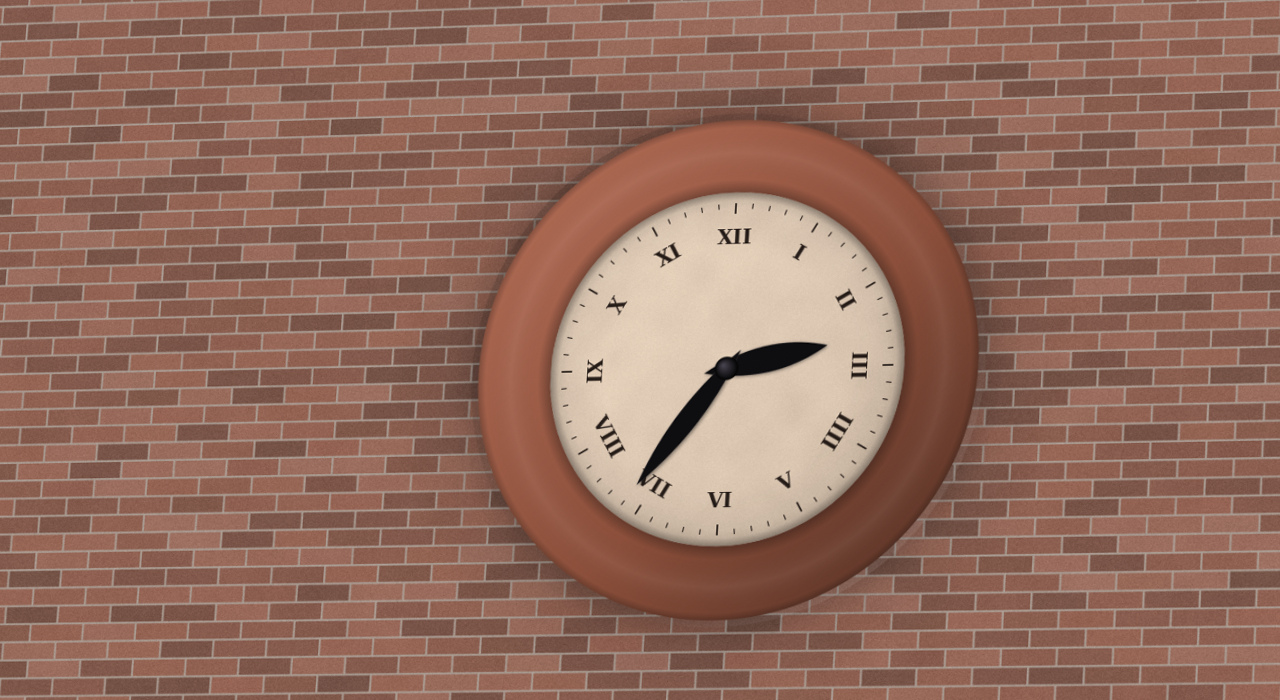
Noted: 2,36
